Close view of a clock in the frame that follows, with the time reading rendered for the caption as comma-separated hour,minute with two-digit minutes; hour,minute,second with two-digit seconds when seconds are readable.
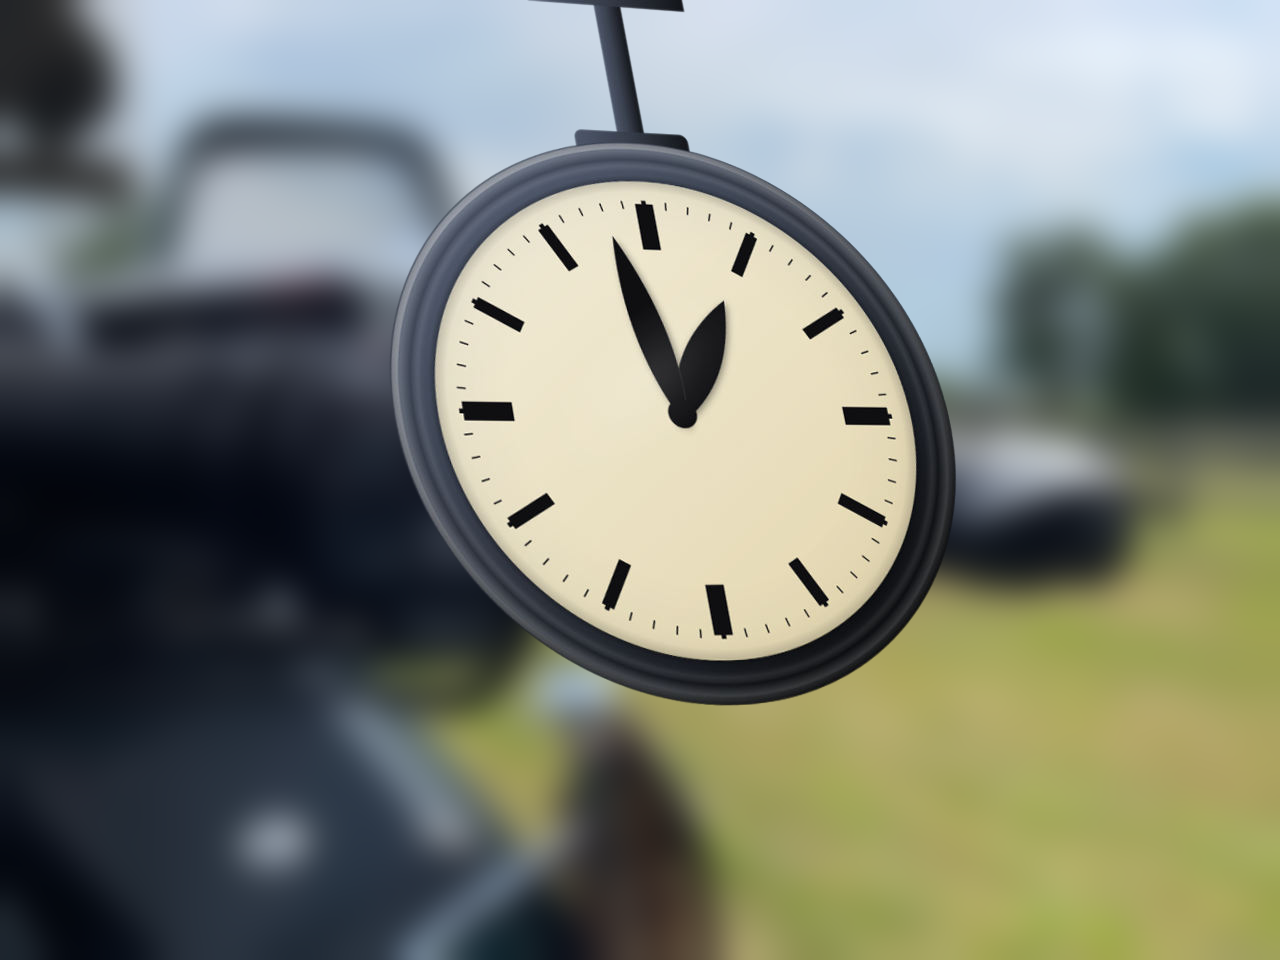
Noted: 12,58
